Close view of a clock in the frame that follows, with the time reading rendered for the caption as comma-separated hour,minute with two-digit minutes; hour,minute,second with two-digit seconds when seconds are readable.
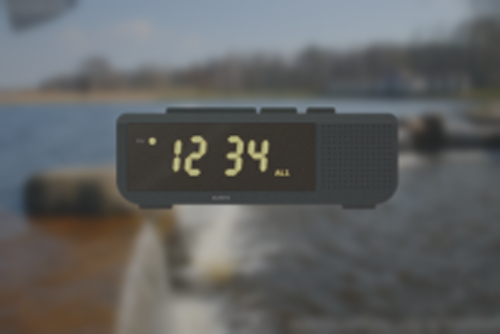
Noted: 12,34
